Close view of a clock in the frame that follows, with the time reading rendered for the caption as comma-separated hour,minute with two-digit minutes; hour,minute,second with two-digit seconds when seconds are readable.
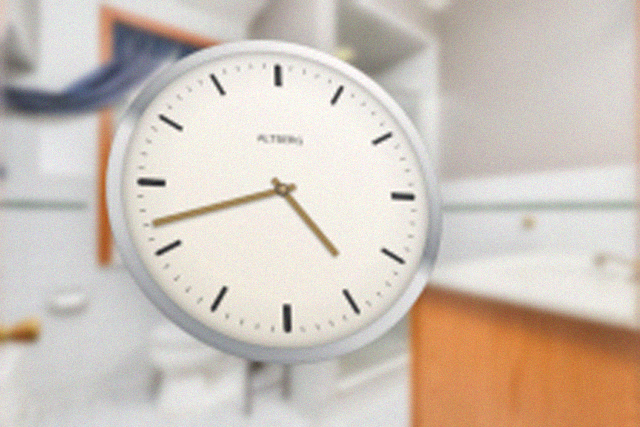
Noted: 4,42
